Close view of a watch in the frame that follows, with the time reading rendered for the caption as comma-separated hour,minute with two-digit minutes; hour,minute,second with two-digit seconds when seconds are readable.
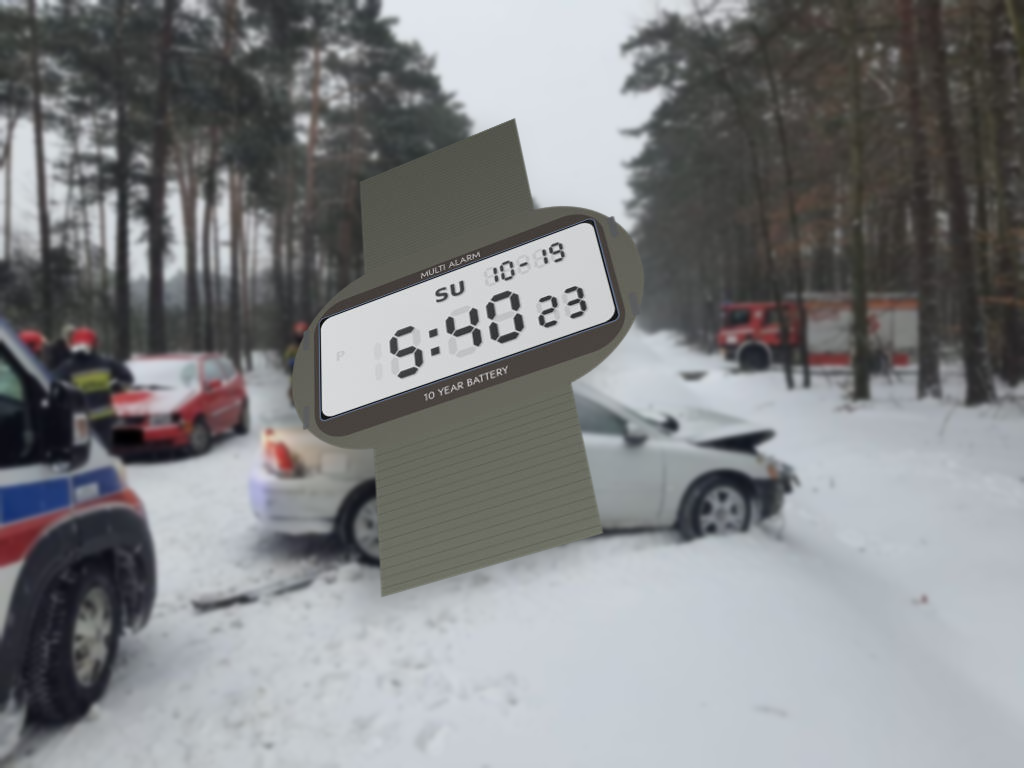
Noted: 5,40,23
